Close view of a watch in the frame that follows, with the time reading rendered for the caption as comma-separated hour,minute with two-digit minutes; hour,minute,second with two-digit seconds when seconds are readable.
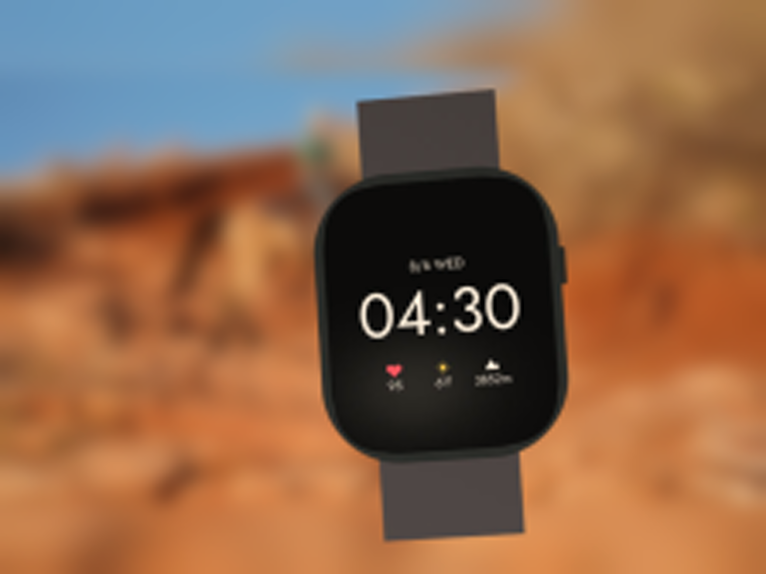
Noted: 4,30
